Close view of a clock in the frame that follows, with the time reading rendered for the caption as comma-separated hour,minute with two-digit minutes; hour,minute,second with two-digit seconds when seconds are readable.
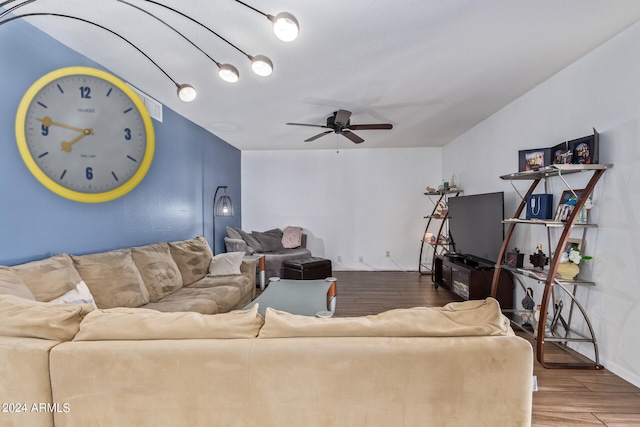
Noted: 7,47
